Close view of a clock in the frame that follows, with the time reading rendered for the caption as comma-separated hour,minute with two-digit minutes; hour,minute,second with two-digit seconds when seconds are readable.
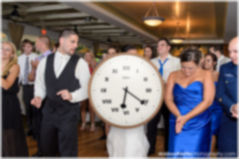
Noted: 6,21
